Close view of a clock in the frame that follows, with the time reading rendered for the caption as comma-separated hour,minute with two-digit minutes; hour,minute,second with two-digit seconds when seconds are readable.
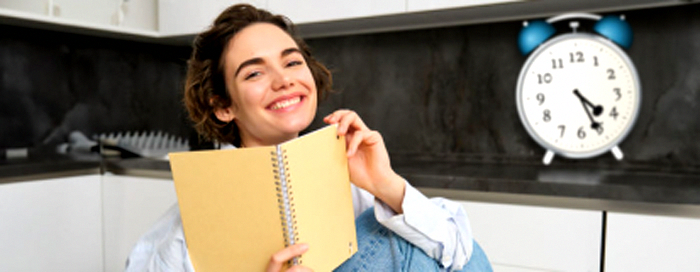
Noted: 4,26
